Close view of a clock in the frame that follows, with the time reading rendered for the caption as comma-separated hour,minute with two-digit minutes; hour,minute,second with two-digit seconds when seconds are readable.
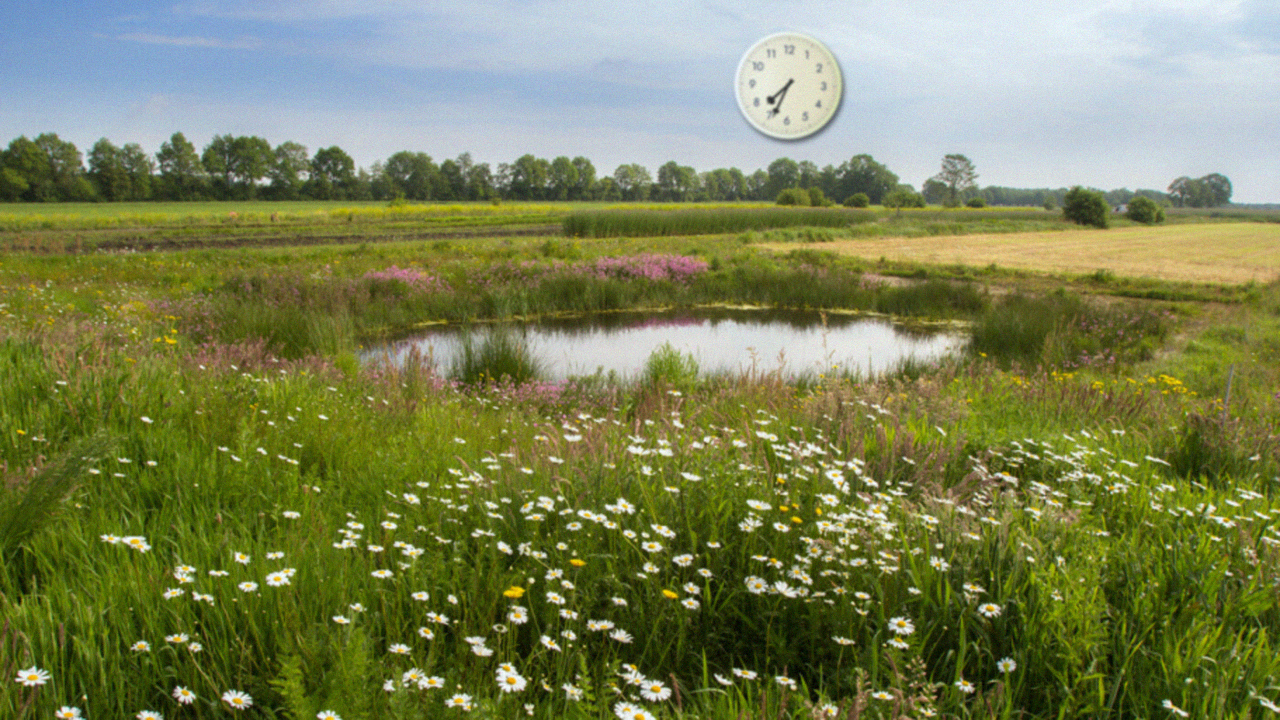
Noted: 7,34
